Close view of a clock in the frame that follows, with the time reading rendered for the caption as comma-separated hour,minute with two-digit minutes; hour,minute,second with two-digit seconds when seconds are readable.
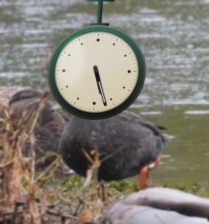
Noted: 5,27
